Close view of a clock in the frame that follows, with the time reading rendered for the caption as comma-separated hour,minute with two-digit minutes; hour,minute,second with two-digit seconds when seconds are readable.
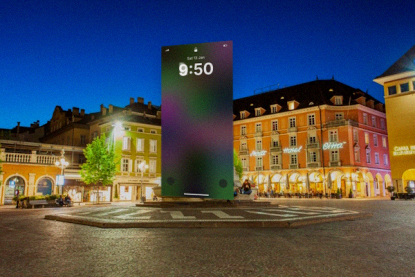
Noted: 9,50
